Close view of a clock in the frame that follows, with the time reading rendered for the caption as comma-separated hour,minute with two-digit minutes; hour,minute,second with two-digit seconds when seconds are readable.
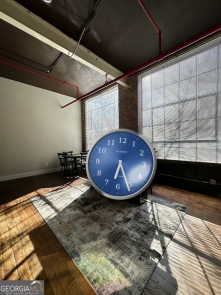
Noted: 6,26
